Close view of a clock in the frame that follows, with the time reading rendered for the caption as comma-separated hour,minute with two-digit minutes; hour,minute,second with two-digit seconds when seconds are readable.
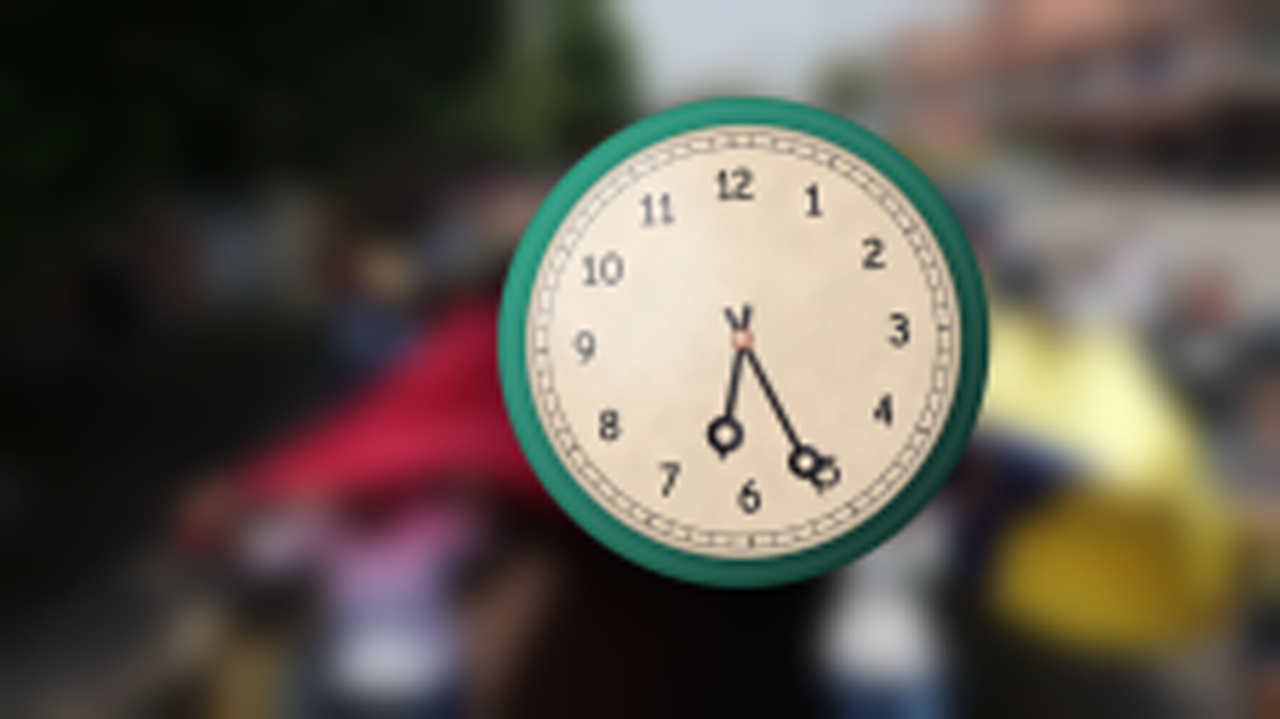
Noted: 6,26
